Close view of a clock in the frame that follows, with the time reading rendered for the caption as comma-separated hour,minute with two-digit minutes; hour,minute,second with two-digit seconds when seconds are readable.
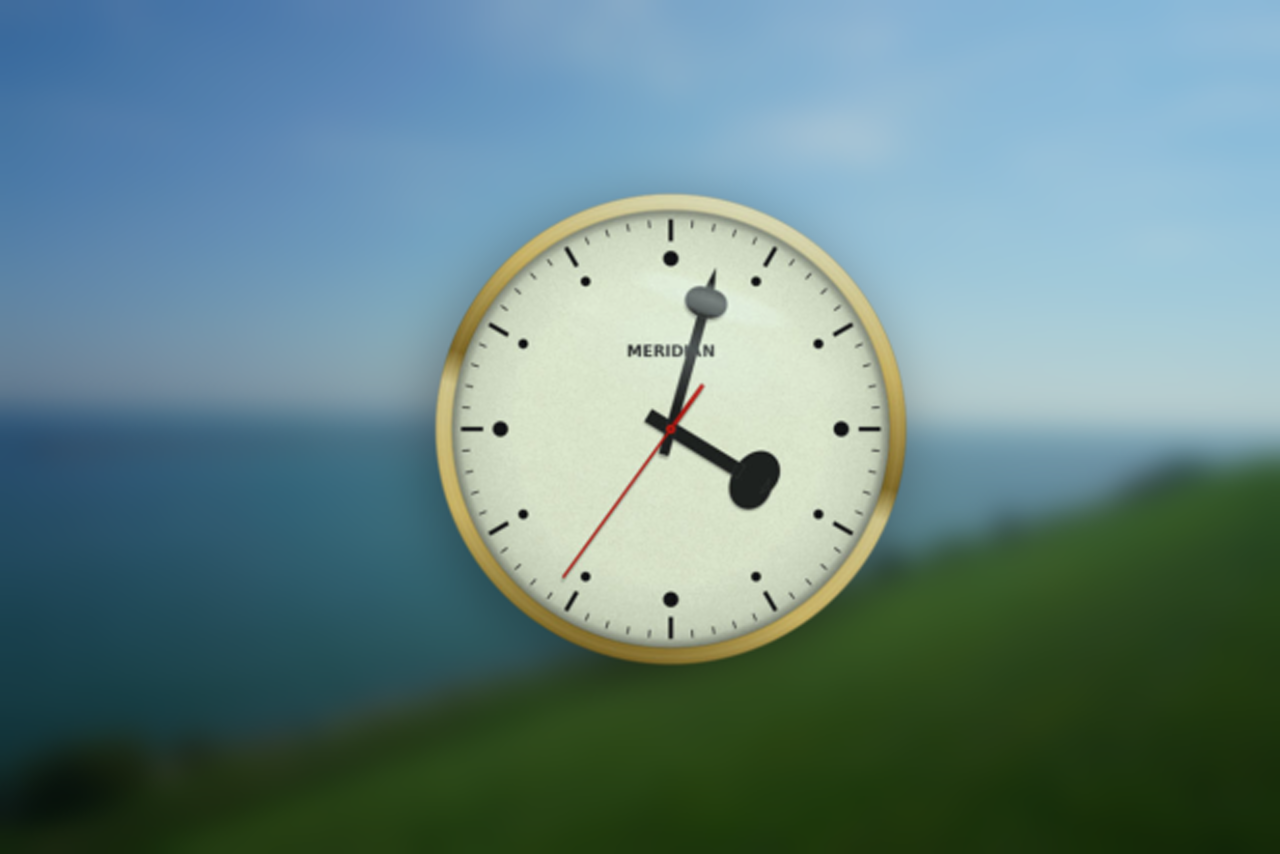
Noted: 4,02,36
